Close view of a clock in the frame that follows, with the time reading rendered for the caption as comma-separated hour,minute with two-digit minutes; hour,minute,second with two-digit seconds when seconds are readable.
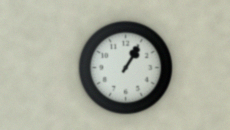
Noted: 1,05
